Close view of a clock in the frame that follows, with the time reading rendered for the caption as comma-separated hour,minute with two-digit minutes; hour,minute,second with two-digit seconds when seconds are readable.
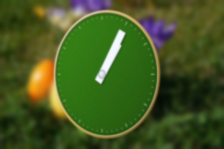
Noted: 1,05
